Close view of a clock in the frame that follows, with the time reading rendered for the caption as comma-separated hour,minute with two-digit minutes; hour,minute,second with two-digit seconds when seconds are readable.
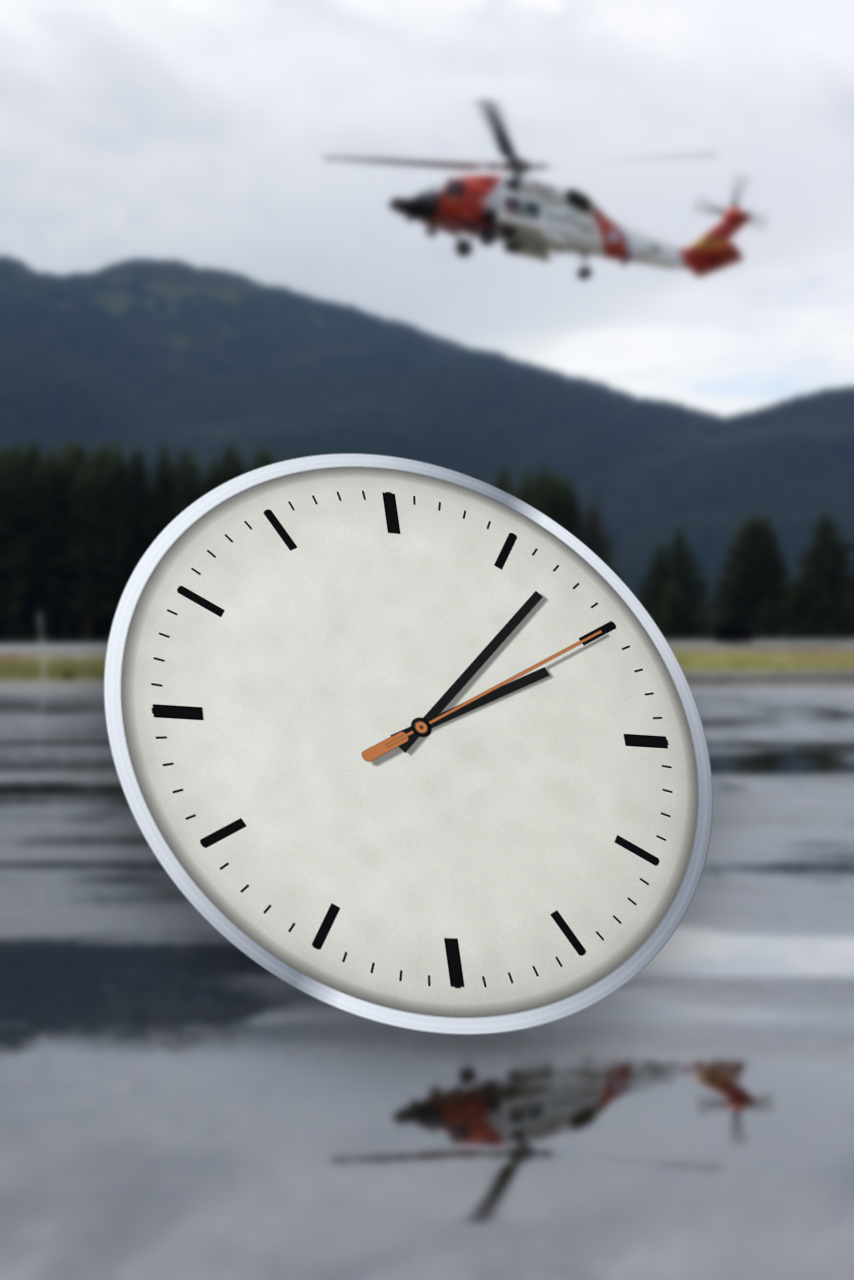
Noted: 2,07,10
